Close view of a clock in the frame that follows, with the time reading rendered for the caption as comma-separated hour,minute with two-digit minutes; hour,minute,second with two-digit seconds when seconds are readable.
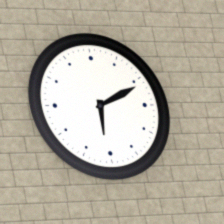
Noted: 6,11
